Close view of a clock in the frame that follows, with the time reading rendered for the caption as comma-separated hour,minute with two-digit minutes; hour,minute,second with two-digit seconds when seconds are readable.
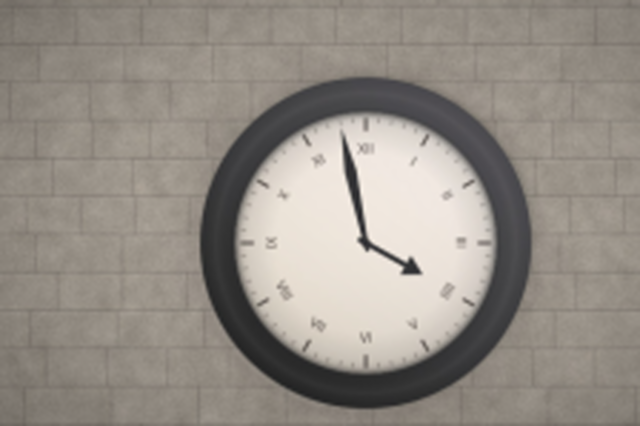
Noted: 3,58
